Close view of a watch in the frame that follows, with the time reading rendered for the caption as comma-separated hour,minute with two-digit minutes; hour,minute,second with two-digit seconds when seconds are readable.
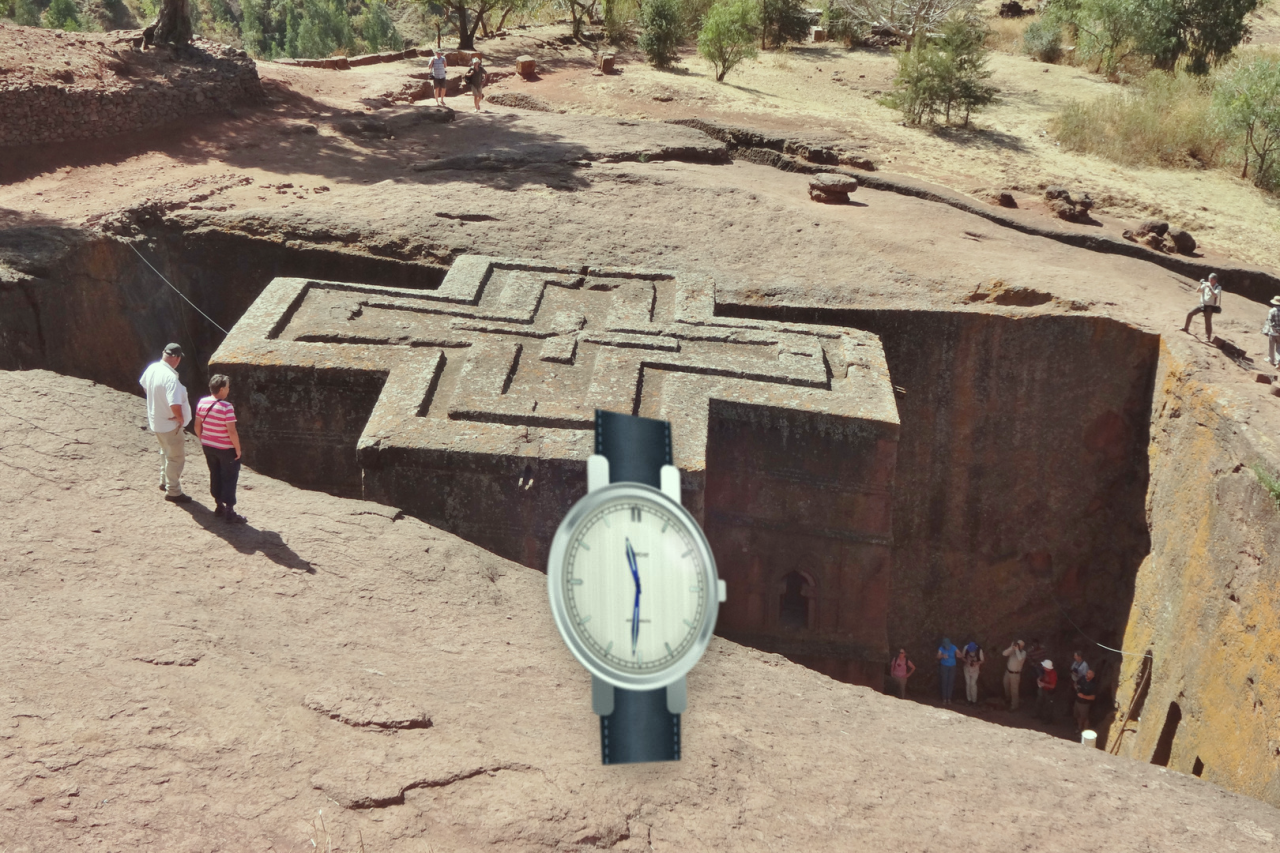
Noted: 11,31
